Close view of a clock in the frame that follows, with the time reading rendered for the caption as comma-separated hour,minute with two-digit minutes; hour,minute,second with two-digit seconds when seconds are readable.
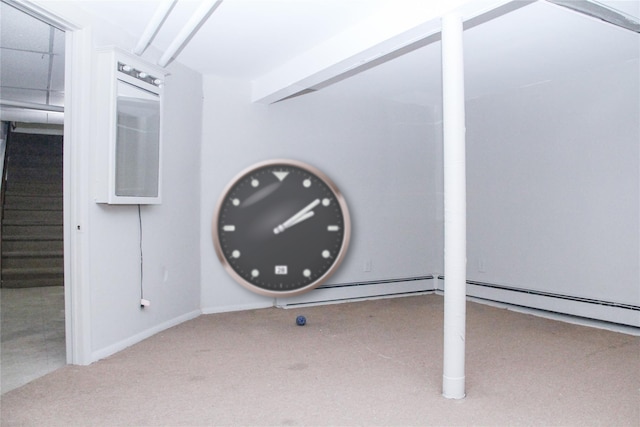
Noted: 2,09
